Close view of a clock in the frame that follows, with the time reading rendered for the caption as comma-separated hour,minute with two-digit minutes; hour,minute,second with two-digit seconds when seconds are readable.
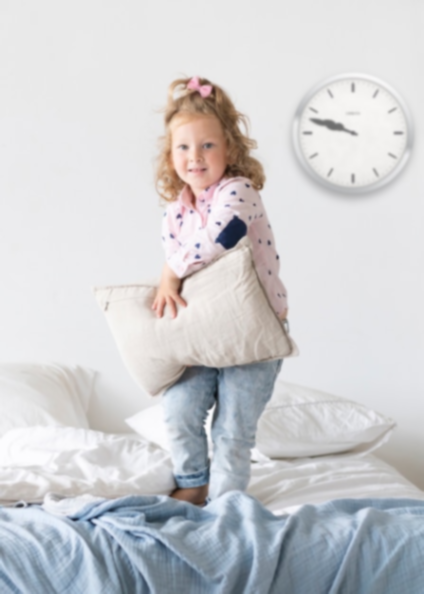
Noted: 9,48
